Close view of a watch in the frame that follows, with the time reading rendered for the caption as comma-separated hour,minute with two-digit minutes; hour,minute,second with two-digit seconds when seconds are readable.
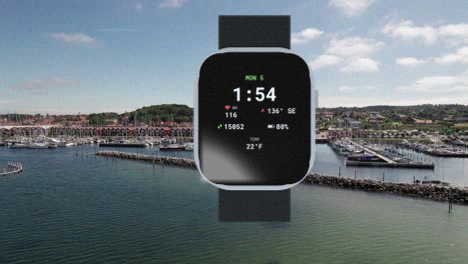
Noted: 1,54
